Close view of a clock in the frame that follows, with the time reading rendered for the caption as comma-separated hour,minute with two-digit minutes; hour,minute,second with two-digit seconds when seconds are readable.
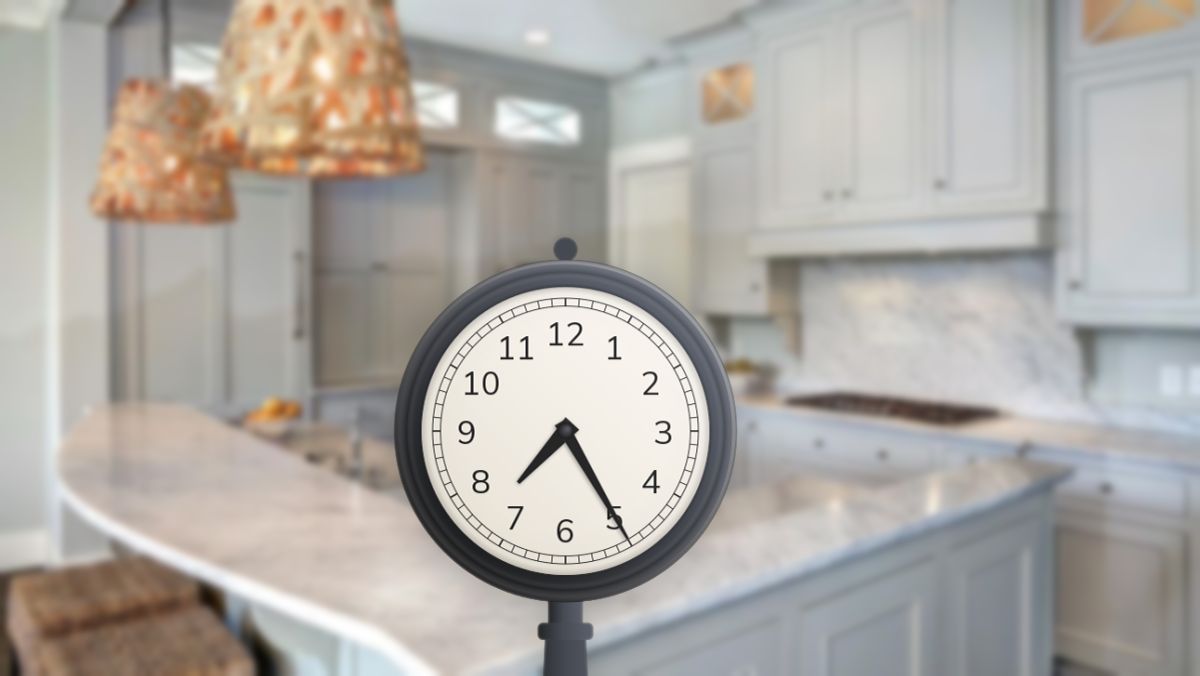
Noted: 7,25
